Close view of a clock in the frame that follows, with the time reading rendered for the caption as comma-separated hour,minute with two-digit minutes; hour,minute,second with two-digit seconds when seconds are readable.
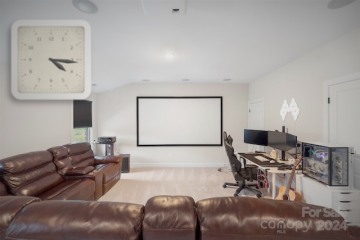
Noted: 4,16
